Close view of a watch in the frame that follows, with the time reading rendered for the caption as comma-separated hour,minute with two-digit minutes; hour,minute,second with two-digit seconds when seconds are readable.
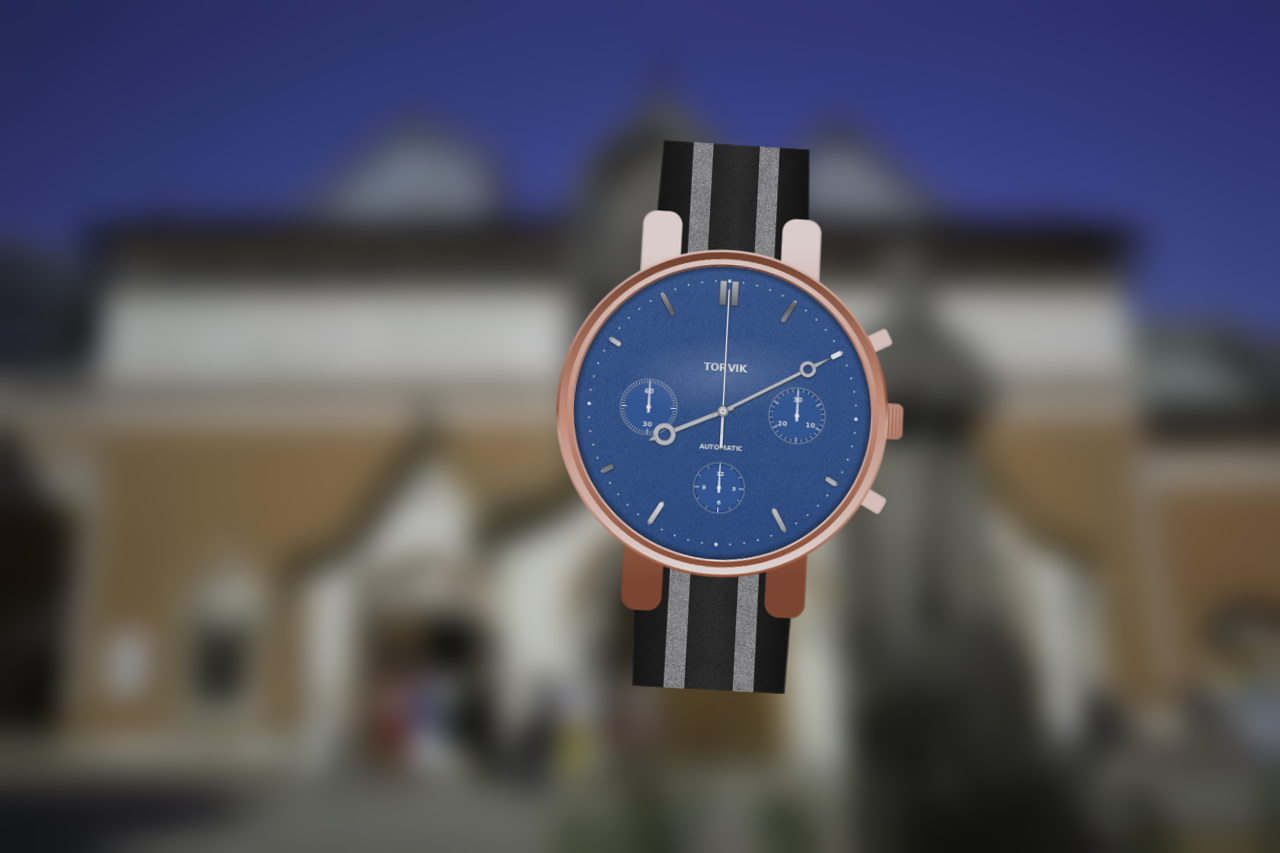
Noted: 8,10
